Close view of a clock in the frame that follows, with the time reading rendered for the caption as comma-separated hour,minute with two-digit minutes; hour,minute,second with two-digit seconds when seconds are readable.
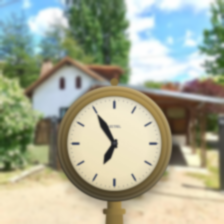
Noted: 6,55
